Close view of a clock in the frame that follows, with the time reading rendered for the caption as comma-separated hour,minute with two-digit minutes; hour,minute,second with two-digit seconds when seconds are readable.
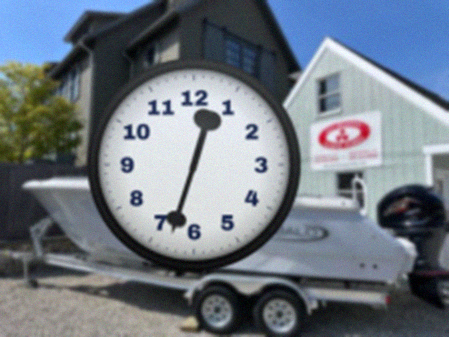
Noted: 12,33
